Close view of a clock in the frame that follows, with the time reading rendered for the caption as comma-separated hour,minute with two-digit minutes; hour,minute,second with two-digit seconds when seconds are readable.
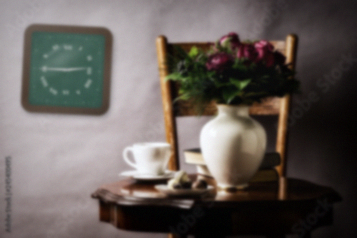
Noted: 2,45
